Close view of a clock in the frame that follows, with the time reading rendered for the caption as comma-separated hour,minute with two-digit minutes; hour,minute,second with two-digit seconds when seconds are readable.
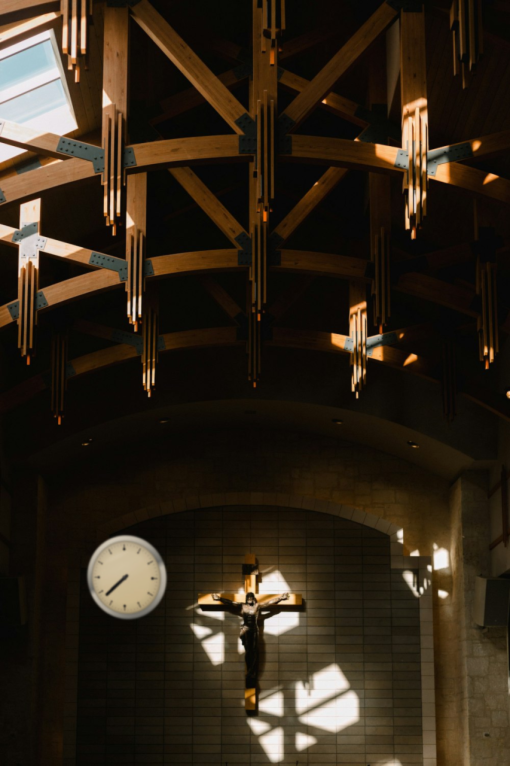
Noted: 7,38
